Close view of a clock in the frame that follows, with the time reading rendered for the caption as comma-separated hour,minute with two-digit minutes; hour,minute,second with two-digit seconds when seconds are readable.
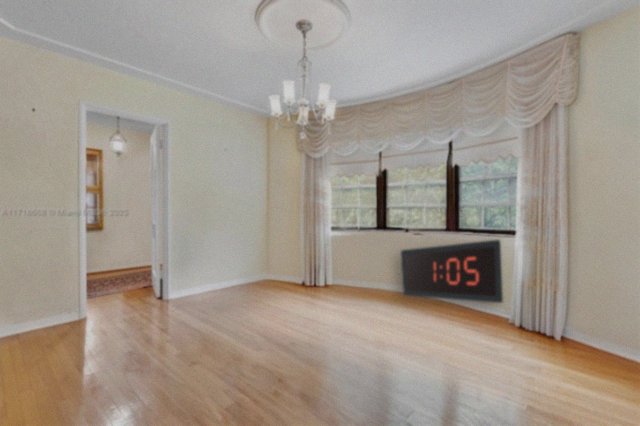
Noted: 1,05
